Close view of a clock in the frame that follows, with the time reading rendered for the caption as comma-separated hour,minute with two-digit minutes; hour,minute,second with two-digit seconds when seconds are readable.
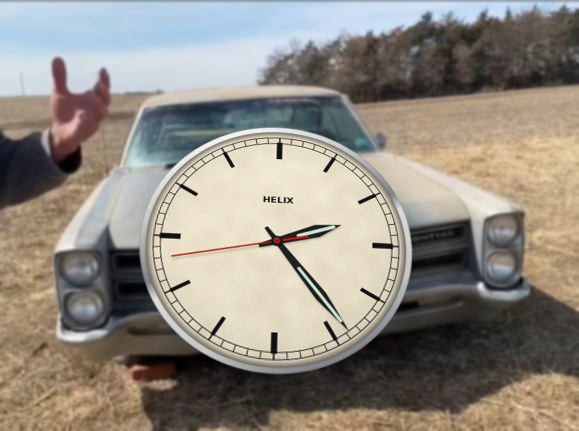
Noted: 2,23,43
